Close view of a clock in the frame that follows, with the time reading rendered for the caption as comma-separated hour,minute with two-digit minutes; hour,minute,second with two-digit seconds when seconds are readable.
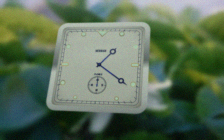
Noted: 1,21
